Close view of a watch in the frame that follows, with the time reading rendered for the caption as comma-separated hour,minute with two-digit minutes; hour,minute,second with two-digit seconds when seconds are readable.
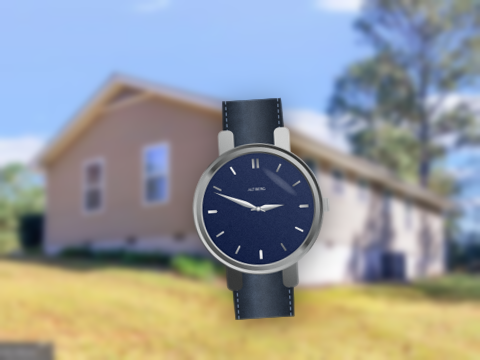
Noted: 2,49
